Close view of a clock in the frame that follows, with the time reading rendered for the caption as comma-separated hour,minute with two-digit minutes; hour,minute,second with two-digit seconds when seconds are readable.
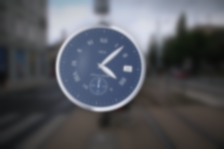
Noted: 4,07
